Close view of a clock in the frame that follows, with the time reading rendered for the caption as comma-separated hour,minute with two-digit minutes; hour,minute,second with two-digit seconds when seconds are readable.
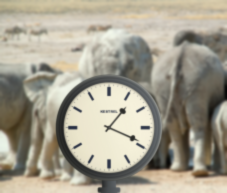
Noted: 1,19
